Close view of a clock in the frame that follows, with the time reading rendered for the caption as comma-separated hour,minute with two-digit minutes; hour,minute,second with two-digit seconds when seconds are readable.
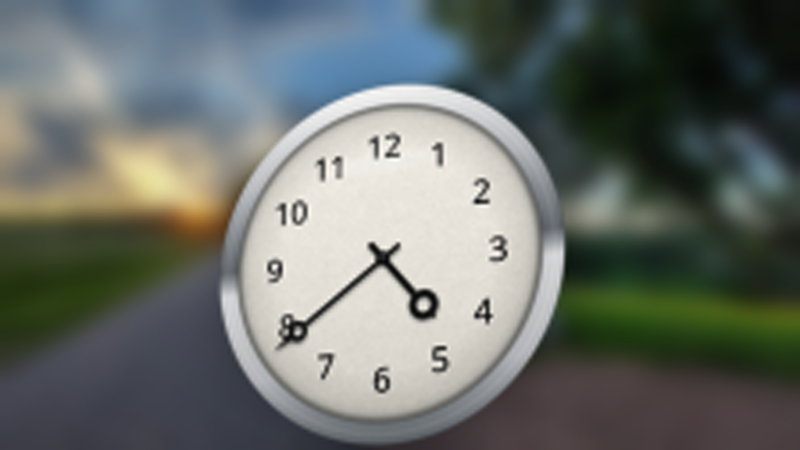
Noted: 4,39
